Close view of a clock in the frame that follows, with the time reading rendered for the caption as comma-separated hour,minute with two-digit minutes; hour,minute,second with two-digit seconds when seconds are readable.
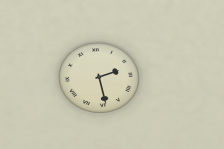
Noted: 2,29
